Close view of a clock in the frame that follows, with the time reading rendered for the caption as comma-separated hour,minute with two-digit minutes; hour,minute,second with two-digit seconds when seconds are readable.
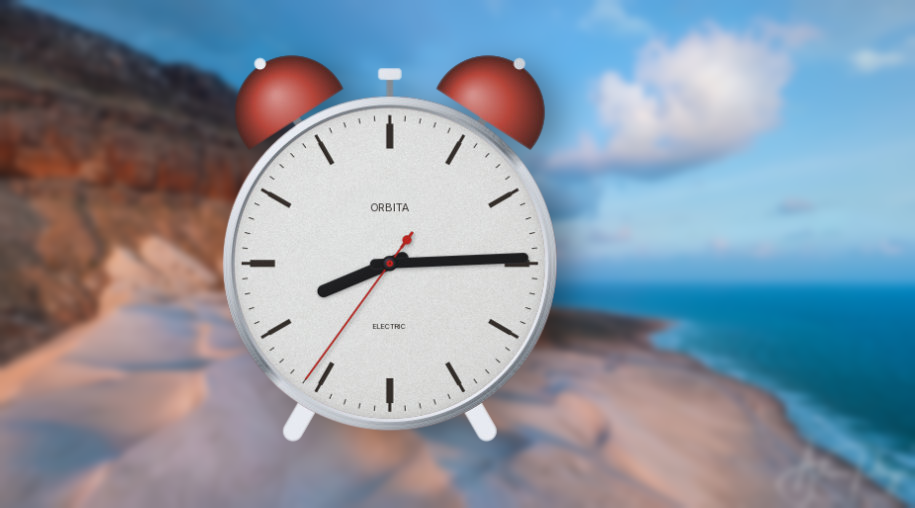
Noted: 8,14,36
